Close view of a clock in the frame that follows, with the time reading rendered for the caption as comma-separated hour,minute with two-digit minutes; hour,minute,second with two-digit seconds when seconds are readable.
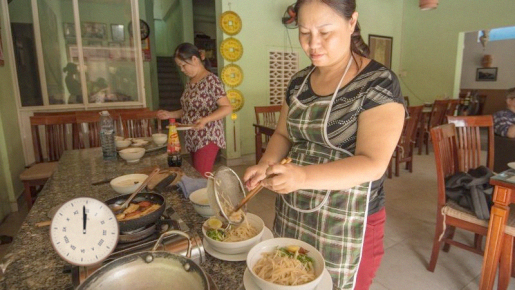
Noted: 11,59
